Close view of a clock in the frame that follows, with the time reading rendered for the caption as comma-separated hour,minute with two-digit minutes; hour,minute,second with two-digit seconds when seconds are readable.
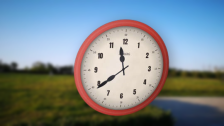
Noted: 11,39
